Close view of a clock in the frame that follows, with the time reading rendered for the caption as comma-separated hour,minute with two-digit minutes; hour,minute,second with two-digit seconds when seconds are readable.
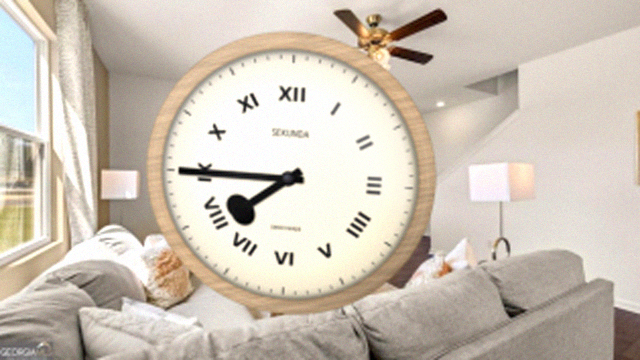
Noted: 7,45
